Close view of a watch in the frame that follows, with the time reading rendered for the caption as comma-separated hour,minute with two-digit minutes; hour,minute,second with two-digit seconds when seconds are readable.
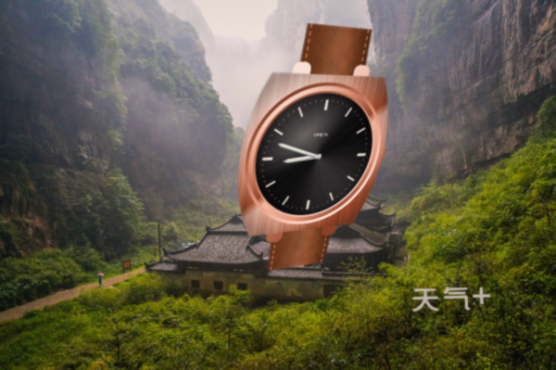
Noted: 8,48
